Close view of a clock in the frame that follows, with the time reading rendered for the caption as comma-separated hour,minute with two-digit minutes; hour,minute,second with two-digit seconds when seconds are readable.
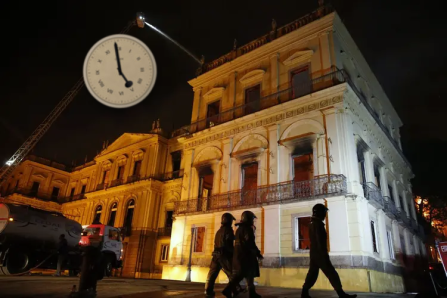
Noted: 4,59
